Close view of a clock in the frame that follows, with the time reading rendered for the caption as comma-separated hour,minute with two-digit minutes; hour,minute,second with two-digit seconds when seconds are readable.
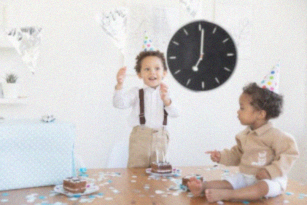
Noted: 7,01
